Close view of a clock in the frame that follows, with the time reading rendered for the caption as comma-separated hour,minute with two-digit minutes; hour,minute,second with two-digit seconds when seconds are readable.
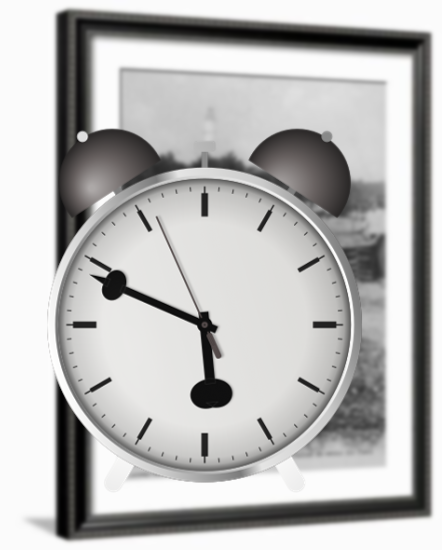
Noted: 5,48,56
